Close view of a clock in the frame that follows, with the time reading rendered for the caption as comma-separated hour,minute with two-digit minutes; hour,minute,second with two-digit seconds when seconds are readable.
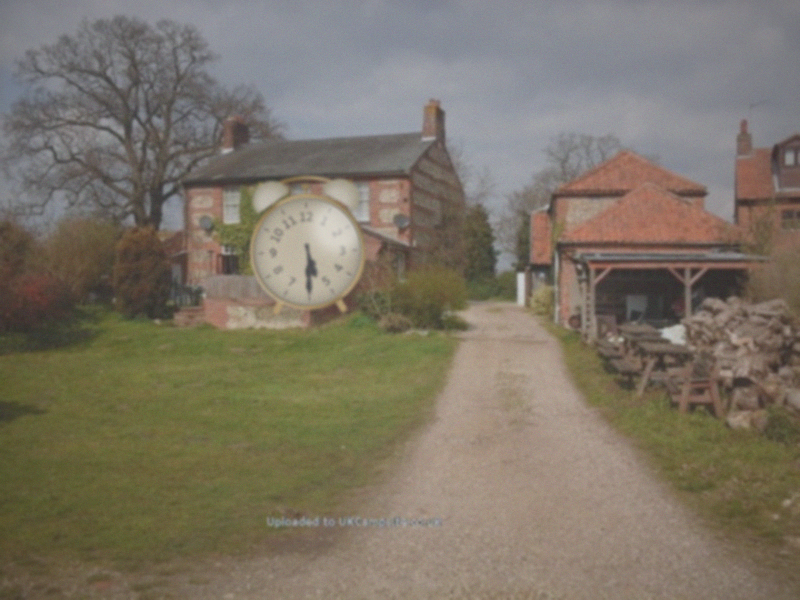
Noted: 5,30
